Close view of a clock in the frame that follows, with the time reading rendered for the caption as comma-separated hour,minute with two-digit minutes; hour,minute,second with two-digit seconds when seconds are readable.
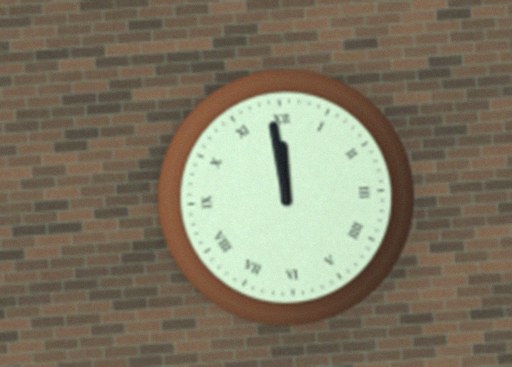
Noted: 11,59
